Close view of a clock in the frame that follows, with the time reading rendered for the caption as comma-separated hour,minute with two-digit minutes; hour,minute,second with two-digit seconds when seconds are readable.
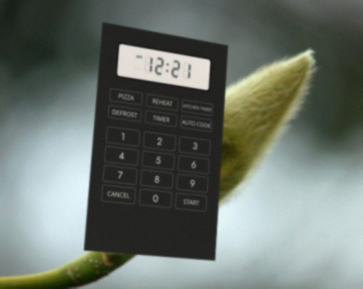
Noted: 12,21
